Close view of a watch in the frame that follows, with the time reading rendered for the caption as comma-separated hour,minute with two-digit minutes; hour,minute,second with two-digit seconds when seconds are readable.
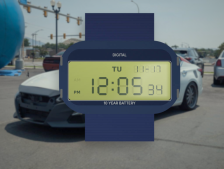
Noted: 12,05,34
